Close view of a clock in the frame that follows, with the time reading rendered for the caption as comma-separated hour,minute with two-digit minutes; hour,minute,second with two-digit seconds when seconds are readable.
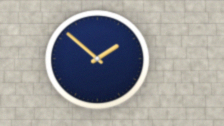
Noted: 1,52
